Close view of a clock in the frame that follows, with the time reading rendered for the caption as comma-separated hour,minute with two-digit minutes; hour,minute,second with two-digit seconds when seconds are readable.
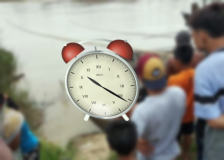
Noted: 10,21
